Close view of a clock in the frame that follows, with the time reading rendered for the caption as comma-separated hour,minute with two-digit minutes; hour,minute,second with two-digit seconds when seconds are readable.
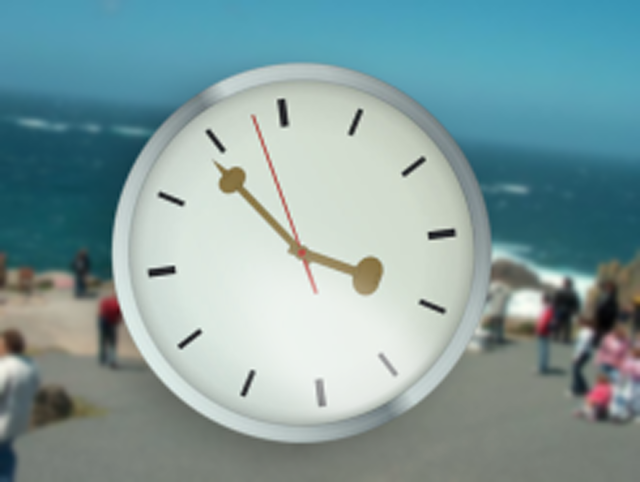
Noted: 3,53,58
